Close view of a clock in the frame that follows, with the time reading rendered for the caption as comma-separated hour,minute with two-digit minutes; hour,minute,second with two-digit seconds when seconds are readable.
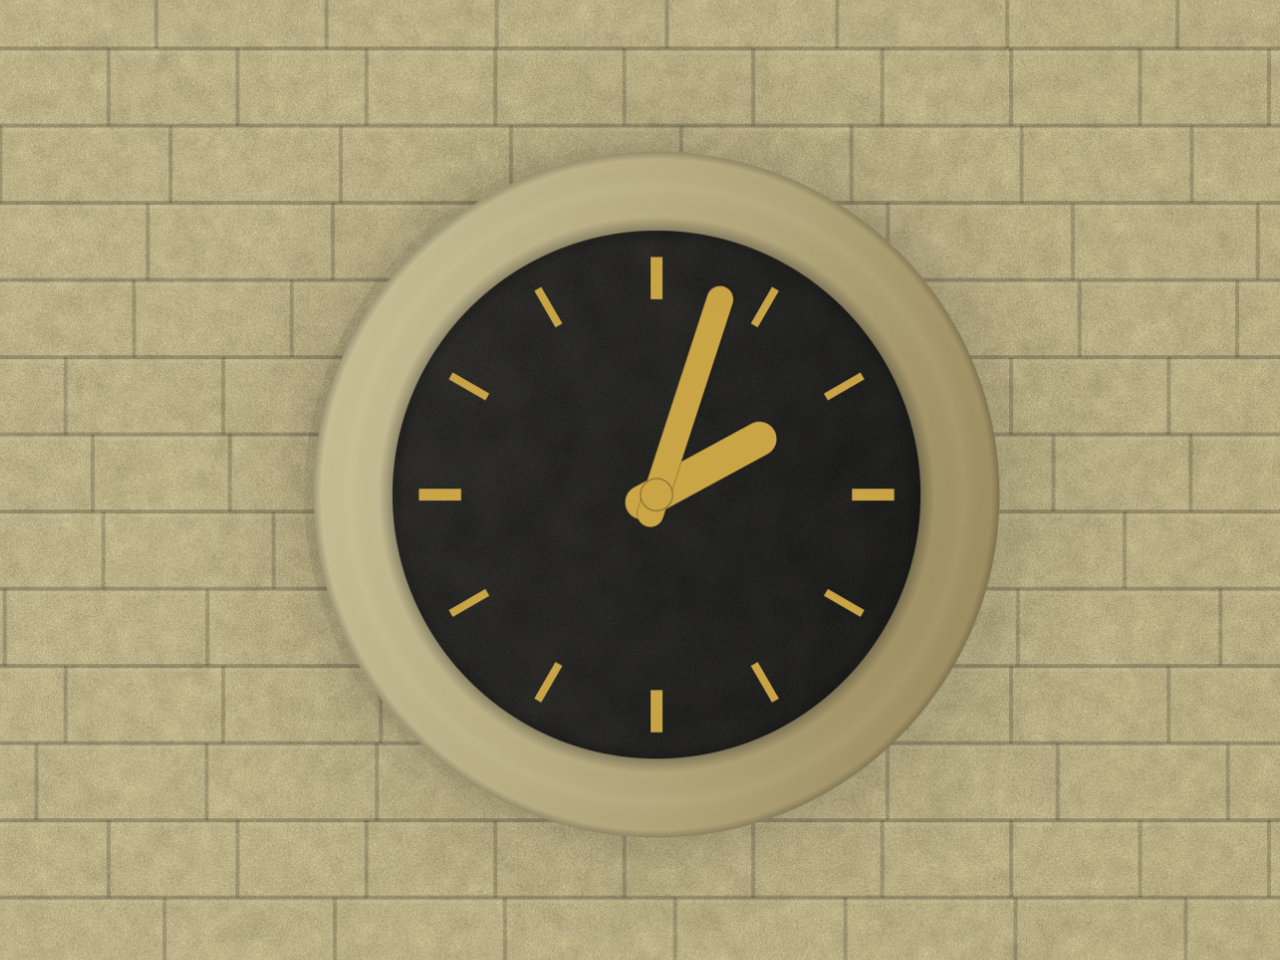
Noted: 2,03
